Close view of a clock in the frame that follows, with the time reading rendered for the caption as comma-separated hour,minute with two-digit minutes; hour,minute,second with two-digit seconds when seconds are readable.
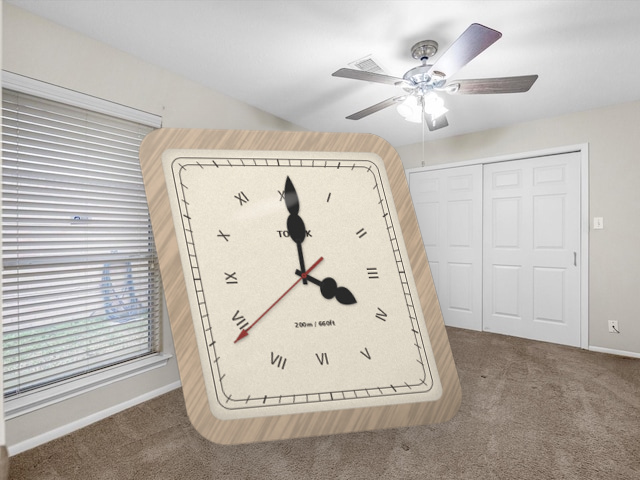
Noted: 4,00,39
